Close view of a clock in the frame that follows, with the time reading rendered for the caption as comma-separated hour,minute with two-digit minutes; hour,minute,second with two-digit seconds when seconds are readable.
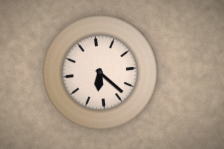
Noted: 6,23
